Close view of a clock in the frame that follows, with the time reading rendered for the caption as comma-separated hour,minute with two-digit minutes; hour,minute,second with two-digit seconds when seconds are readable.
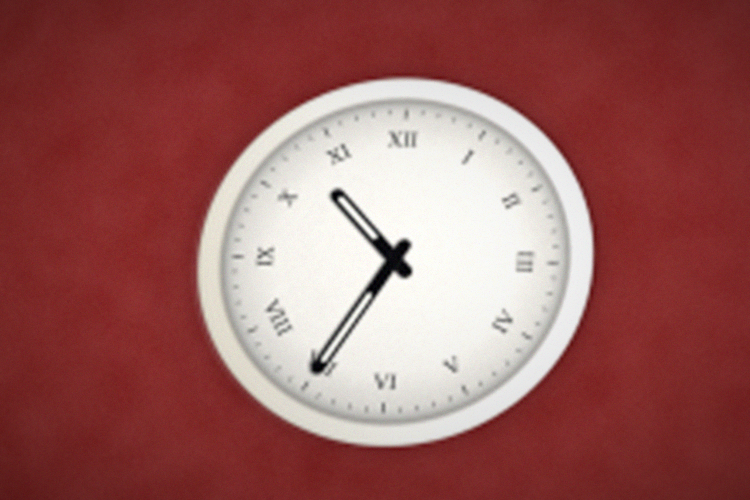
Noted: 10,35
